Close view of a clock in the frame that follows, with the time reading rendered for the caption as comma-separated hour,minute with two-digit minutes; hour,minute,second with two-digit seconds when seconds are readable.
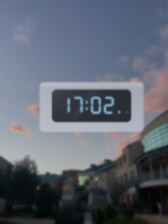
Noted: 17,02
